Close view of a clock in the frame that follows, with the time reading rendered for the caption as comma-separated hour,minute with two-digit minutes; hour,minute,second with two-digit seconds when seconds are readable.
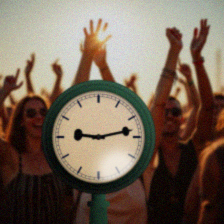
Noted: 9,13
